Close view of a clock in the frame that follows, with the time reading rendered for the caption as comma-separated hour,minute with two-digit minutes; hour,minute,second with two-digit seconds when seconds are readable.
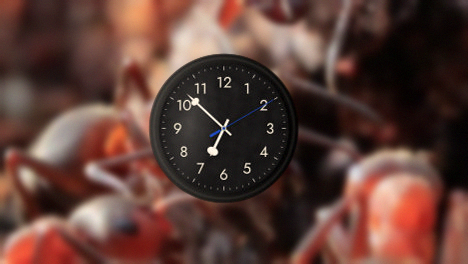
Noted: 6,52,10
